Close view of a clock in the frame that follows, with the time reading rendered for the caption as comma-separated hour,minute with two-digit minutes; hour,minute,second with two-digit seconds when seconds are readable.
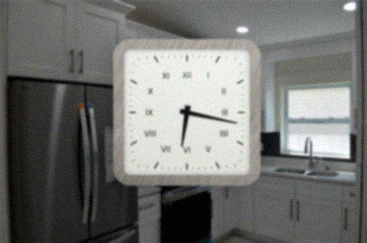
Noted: 6,17
